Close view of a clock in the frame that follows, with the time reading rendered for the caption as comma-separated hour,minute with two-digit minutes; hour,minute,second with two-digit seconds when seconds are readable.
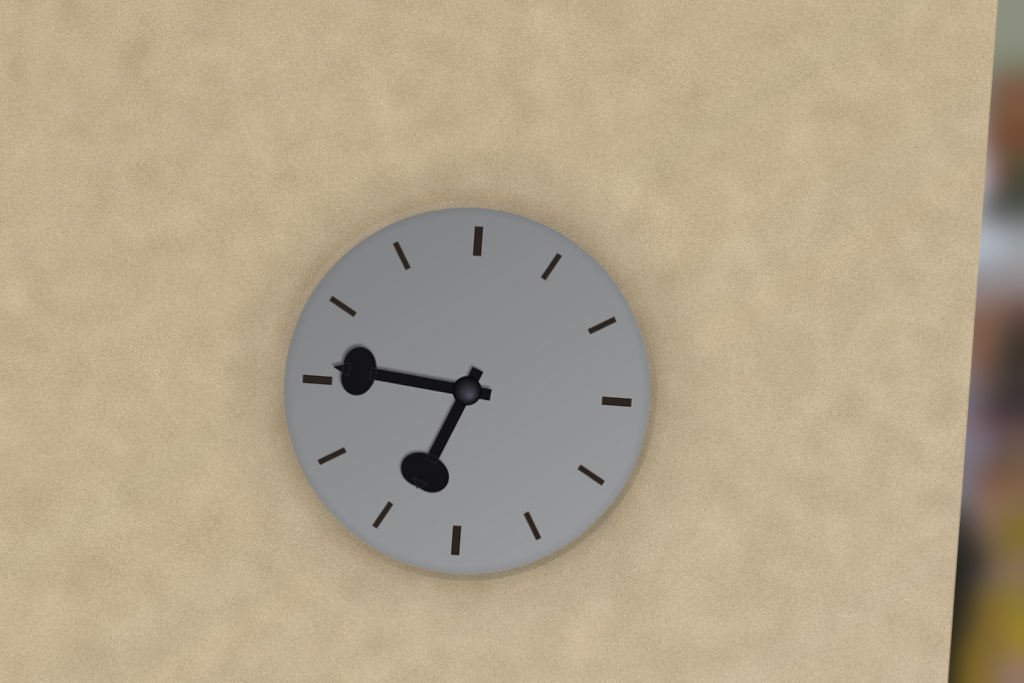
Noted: 6,46
